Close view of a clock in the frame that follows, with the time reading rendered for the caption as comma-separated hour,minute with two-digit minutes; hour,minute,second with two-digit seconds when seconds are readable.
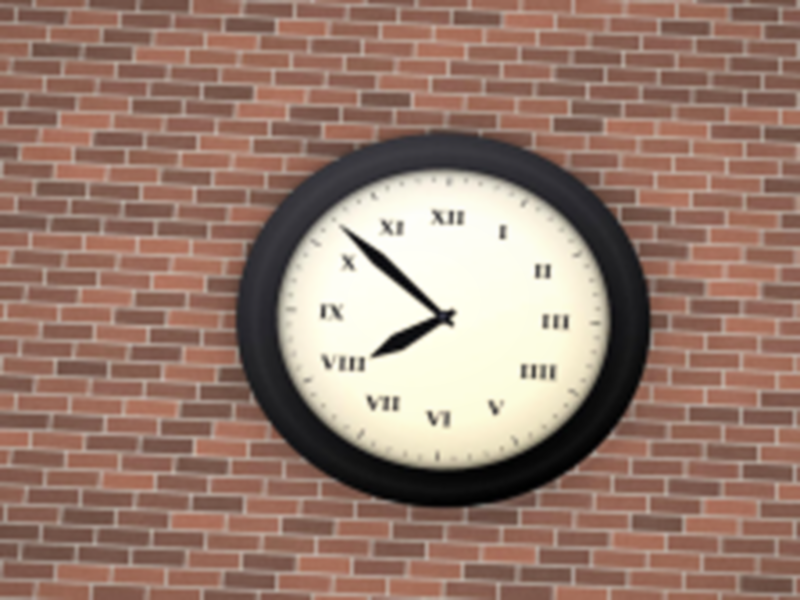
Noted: 7,52
